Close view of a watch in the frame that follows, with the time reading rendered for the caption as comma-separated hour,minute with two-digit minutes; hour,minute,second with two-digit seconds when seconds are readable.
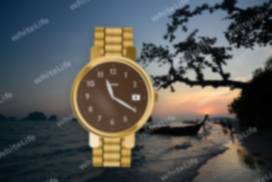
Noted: 11,20
